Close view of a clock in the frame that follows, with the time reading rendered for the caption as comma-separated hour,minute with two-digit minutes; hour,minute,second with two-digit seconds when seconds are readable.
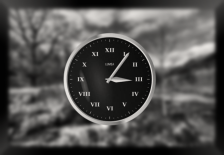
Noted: 3,06
